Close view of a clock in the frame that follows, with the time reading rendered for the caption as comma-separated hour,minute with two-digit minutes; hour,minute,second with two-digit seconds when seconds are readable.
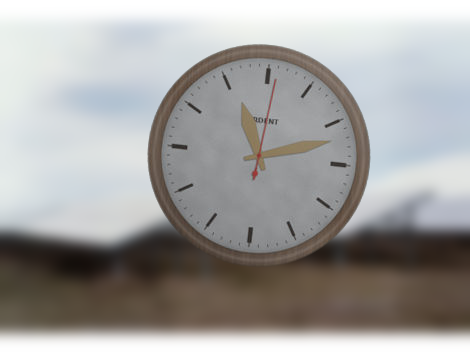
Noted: 11,12,01
